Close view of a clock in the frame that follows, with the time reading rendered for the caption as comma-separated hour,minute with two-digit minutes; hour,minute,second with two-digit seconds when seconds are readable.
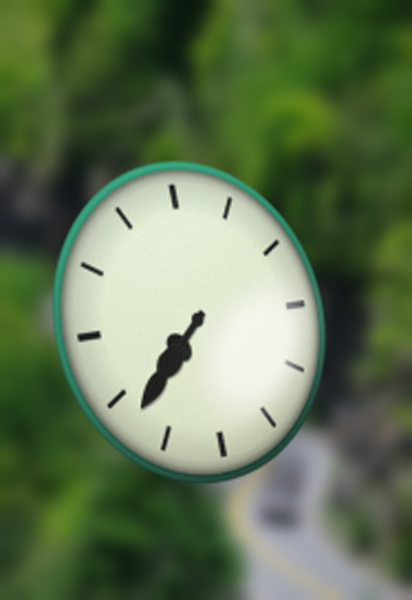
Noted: 7,38
